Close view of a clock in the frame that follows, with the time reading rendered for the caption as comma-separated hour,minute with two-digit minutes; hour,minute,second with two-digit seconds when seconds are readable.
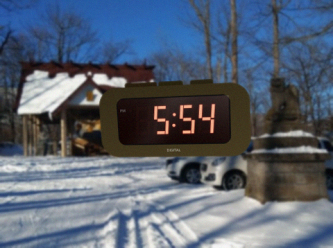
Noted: 5,54
